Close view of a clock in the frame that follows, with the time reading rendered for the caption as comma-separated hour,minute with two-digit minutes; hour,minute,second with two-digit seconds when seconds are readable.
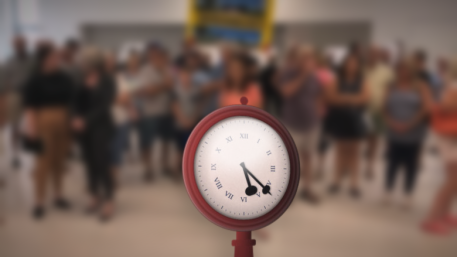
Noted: 5,22
